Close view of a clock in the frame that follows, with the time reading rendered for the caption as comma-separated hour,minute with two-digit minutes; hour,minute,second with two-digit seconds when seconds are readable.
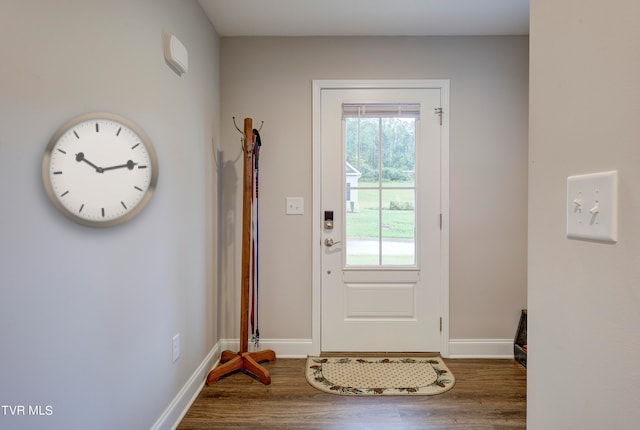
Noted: 10,14
